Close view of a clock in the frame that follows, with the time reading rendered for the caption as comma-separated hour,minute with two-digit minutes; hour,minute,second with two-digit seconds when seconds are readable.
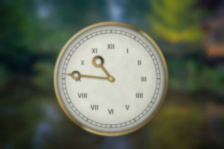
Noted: 10,46
